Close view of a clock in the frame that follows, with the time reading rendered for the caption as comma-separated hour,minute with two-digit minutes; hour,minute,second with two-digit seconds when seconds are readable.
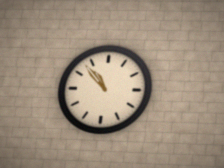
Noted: 10,53
